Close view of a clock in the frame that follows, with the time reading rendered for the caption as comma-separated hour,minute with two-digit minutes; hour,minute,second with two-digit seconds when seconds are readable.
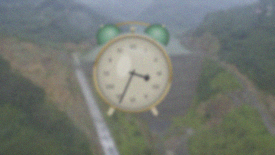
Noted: 3,34
